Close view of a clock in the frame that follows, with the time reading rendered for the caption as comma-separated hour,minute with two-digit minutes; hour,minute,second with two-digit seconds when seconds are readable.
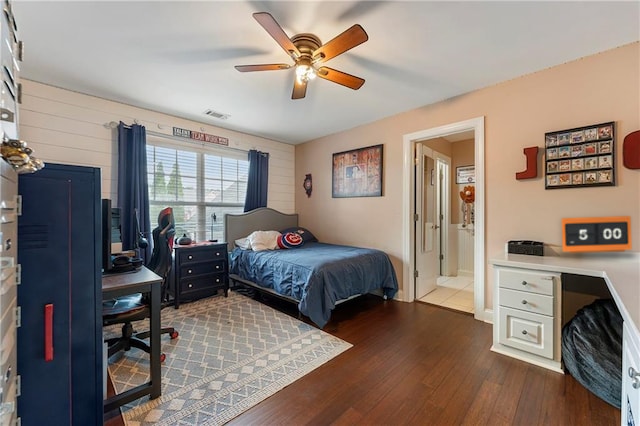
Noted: 5,00
